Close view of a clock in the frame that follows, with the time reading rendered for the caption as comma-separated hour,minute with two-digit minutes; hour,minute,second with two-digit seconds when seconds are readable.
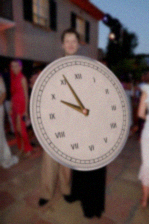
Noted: 9,56
